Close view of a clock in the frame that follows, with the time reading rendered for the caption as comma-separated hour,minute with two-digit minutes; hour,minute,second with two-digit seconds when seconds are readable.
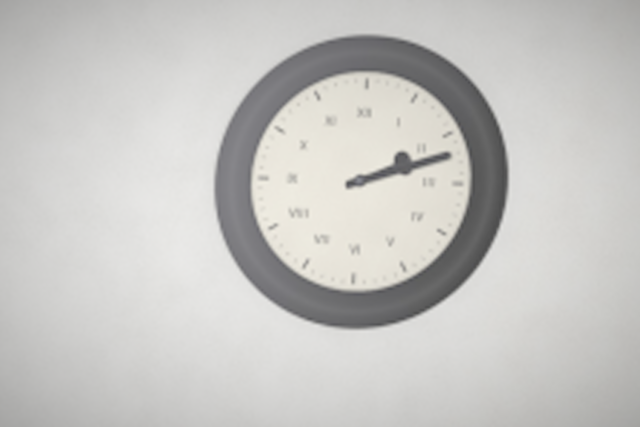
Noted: 2,12
